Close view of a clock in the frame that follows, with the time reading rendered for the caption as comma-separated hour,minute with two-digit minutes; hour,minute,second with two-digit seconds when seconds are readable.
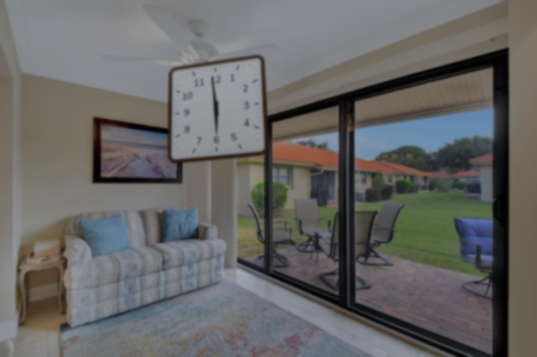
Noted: 5,59
